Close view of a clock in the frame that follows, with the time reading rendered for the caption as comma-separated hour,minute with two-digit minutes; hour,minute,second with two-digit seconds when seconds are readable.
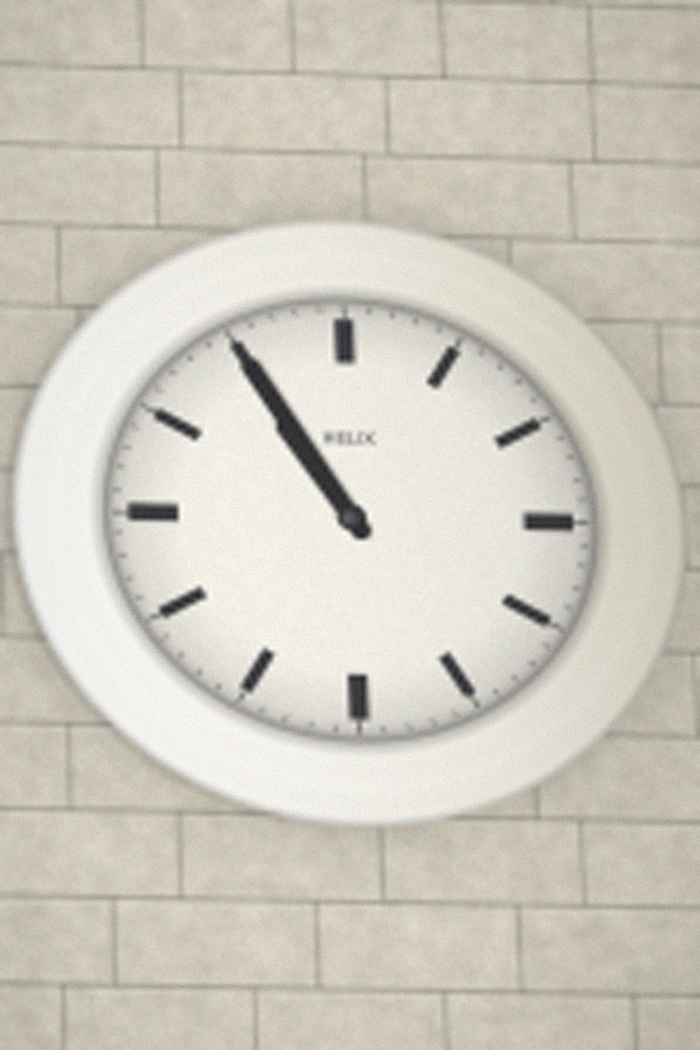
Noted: 10,55
